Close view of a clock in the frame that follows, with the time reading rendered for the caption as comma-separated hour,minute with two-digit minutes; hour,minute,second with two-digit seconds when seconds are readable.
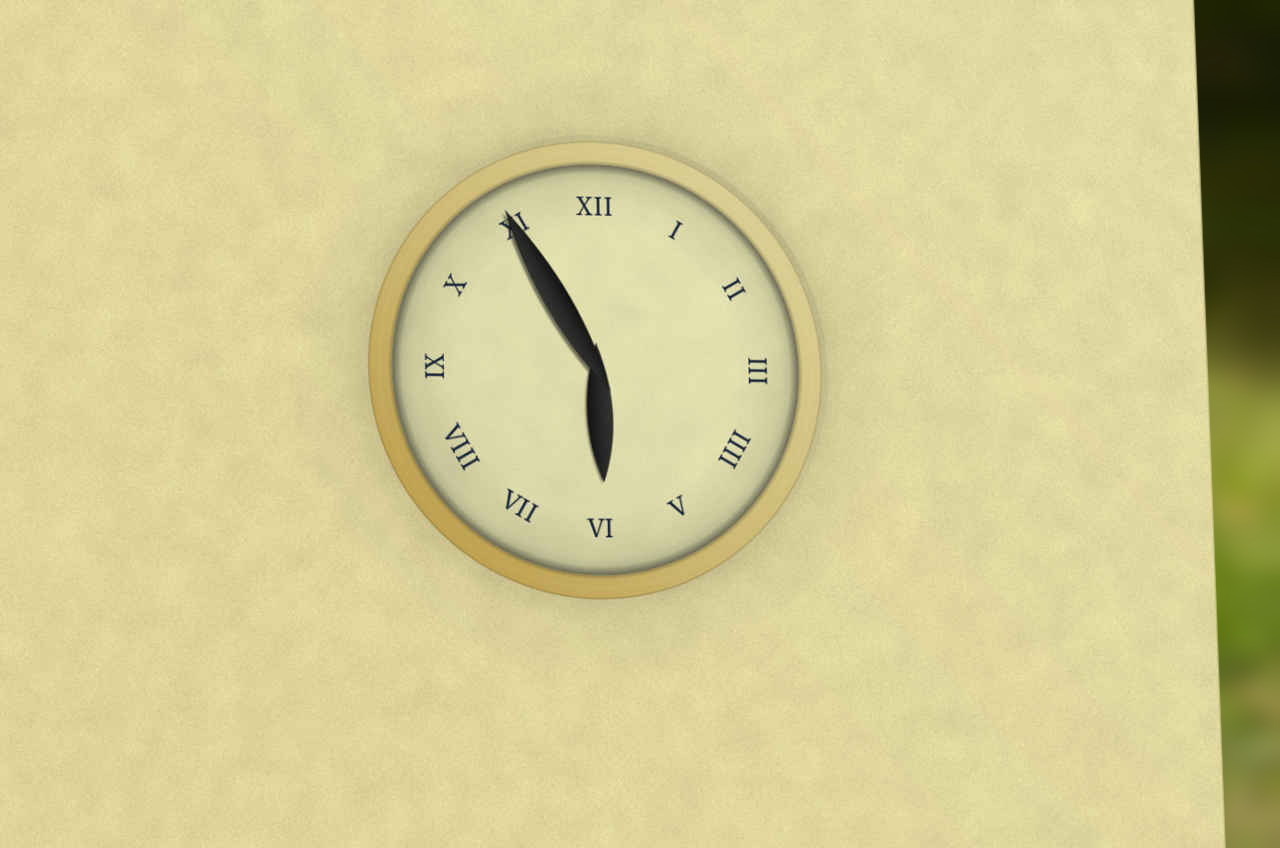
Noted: 5,55
